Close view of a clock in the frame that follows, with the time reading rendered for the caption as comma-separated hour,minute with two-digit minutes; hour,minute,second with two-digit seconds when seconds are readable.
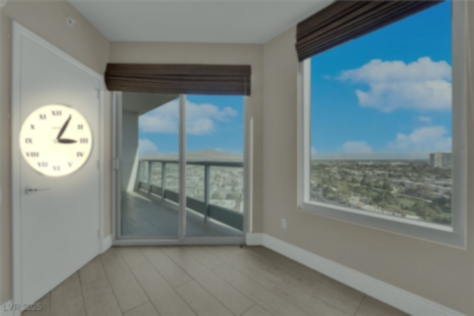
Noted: 3,05
